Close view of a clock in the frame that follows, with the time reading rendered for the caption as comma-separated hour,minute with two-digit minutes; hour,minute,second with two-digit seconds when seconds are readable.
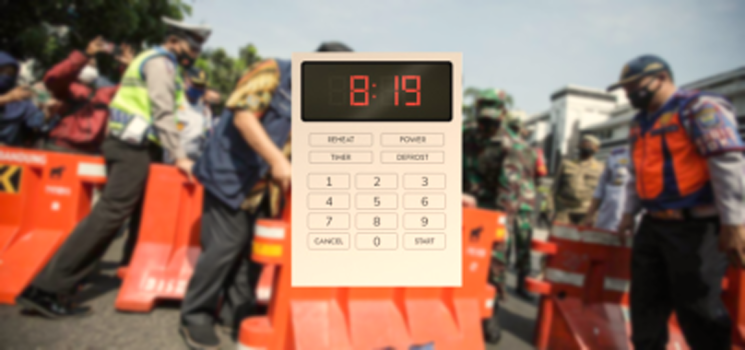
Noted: 8,19
